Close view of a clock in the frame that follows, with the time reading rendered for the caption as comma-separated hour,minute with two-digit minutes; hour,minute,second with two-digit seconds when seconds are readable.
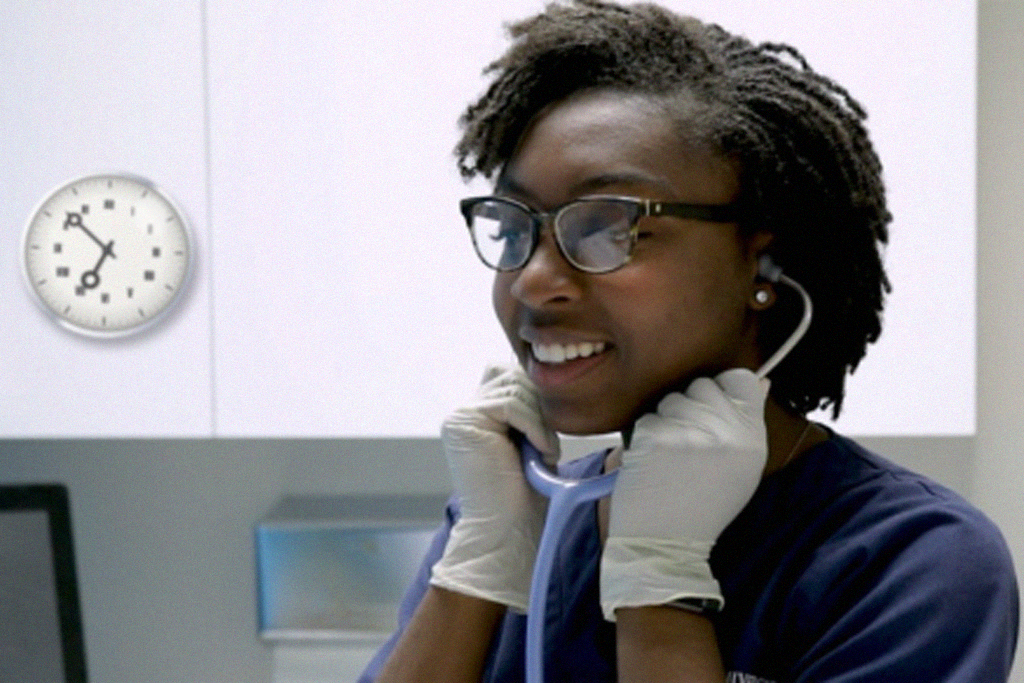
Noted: 6,52
